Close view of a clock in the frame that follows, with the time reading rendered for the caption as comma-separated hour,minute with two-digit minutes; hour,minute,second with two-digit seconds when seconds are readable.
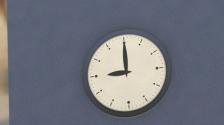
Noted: 9,00
